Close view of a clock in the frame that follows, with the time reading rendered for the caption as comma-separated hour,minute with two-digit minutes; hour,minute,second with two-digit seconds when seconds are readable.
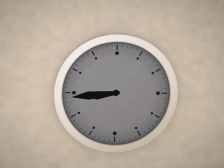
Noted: 8,44
